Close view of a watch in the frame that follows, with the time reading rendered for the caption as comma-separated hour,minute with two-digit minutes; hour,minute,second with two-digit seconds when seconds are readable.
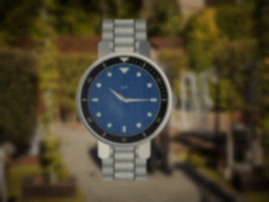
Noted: 10,15
